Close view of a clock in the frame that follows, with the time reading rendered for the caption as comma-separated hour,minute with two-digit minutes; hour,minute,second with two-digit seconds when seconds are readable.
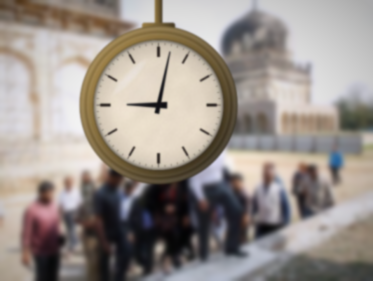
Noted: 9,02
